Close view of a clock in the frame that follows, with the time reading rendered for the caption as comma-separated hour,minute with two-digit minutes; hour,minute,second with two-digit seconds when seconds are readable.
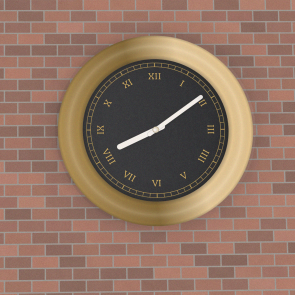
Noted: 8,09
